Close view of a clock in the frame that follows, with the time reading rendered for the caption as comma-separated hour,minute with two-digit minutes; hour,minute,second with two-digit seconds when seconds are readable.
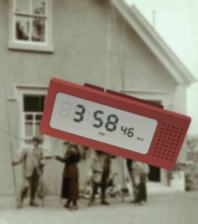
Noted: 3,58,46
